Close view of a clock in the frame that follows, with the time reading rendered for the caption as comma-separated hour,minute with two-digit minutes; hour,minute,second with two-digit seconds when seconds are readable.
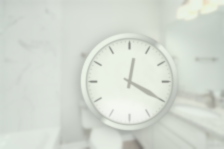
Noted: 12,20
